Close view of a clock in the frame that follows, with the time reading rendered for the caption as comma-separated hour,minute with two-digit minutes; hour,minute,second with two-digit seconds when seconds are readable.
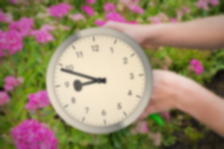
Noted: 8,49
